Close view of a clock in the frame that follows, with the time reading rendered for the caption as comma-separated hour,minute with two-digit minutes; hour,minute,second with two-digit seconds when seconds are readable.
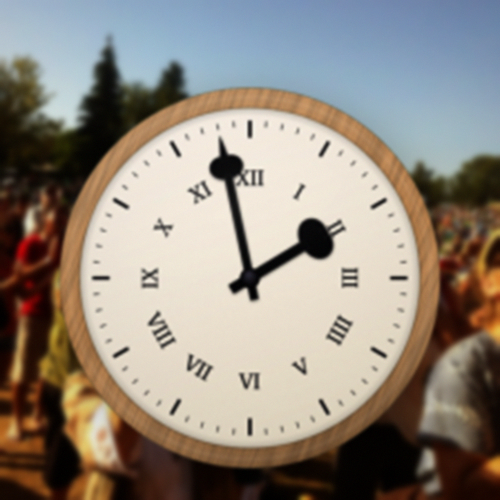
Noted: 1,58
